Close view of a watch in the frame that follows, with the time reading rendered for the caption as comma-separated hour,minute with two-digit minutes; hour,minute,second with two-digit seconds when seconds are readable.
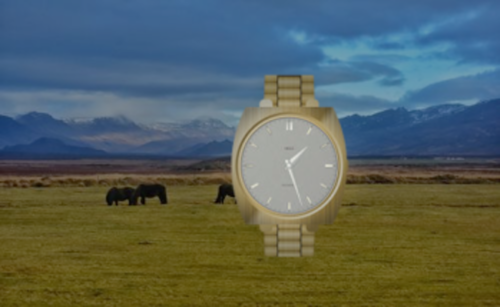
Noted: 1,27
